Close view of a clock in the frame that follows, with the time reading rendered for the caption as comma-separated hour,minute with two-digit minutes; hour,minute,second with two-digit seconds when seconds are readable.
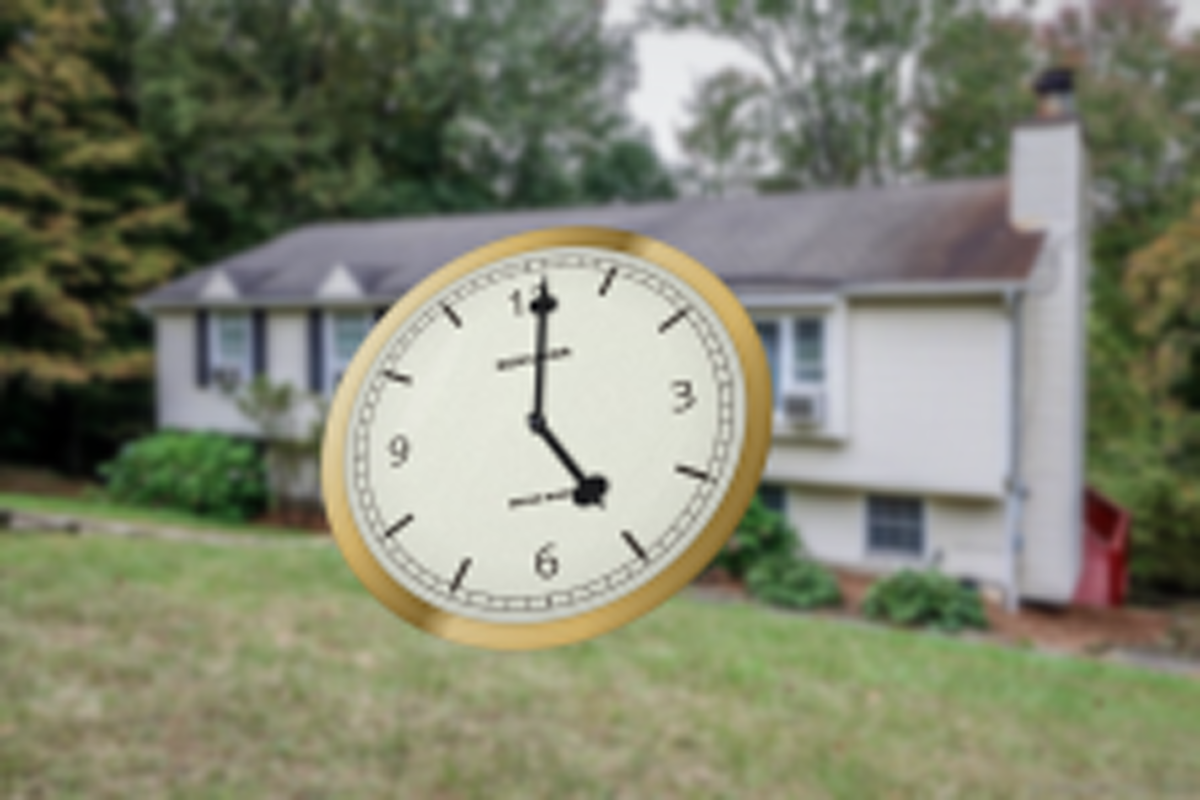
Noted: 5,01
